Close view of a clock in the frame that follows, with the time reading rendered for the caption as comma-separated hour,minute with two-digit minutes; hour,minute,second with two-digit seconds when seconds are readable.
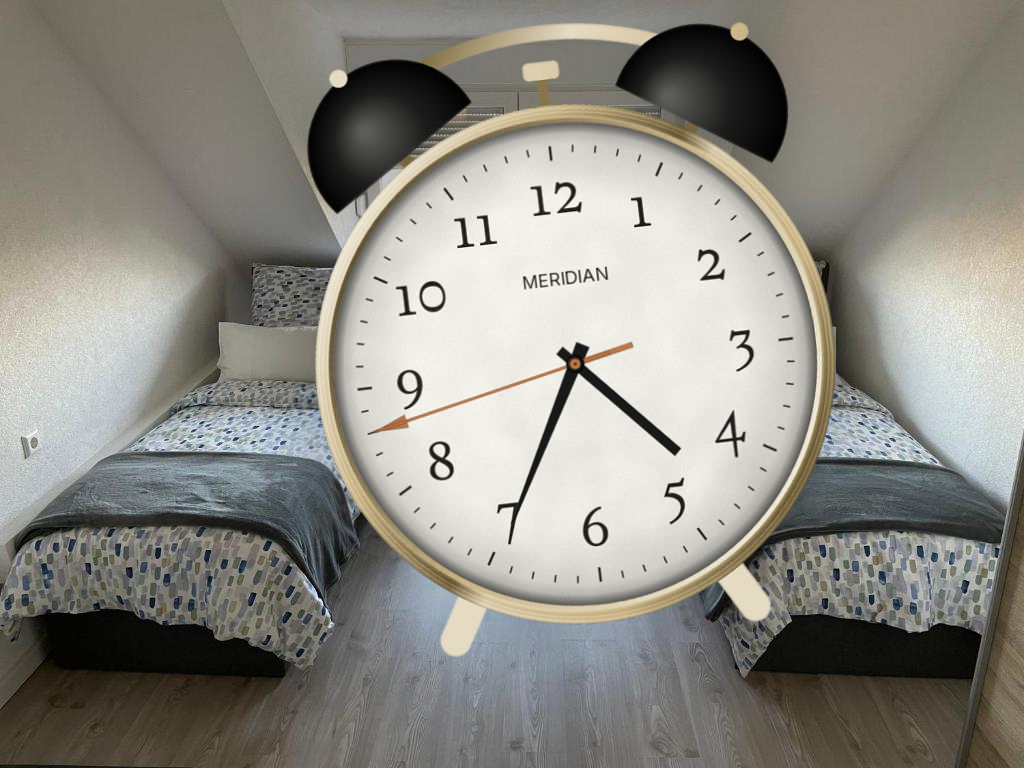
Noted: 4,34,43
